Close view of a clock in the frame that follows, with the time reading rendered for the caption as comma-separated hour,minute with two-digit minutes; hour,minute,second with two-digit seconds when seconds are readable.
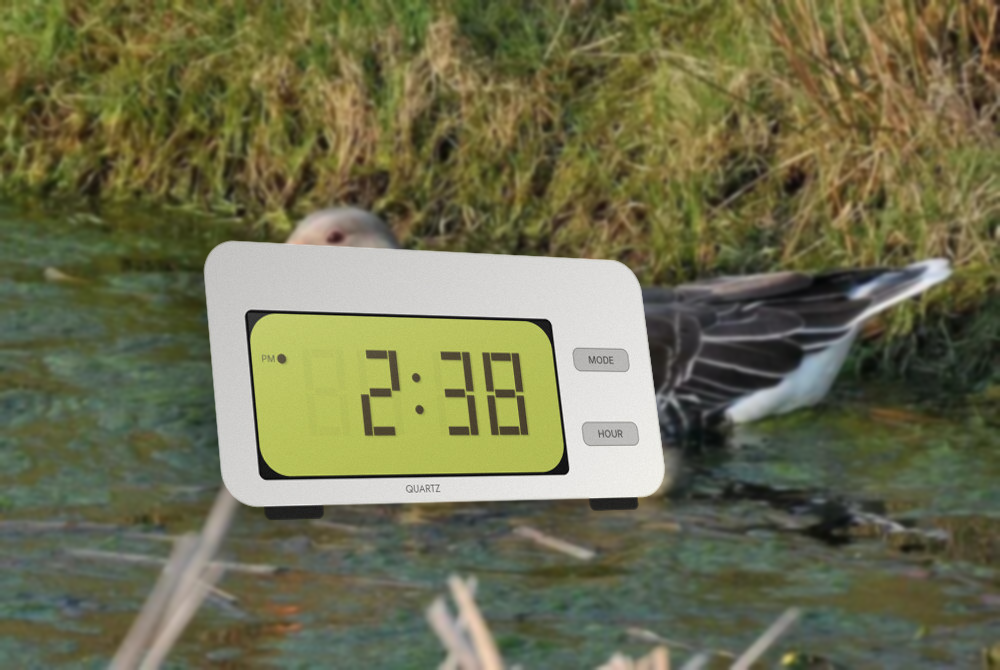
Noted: 2,38
